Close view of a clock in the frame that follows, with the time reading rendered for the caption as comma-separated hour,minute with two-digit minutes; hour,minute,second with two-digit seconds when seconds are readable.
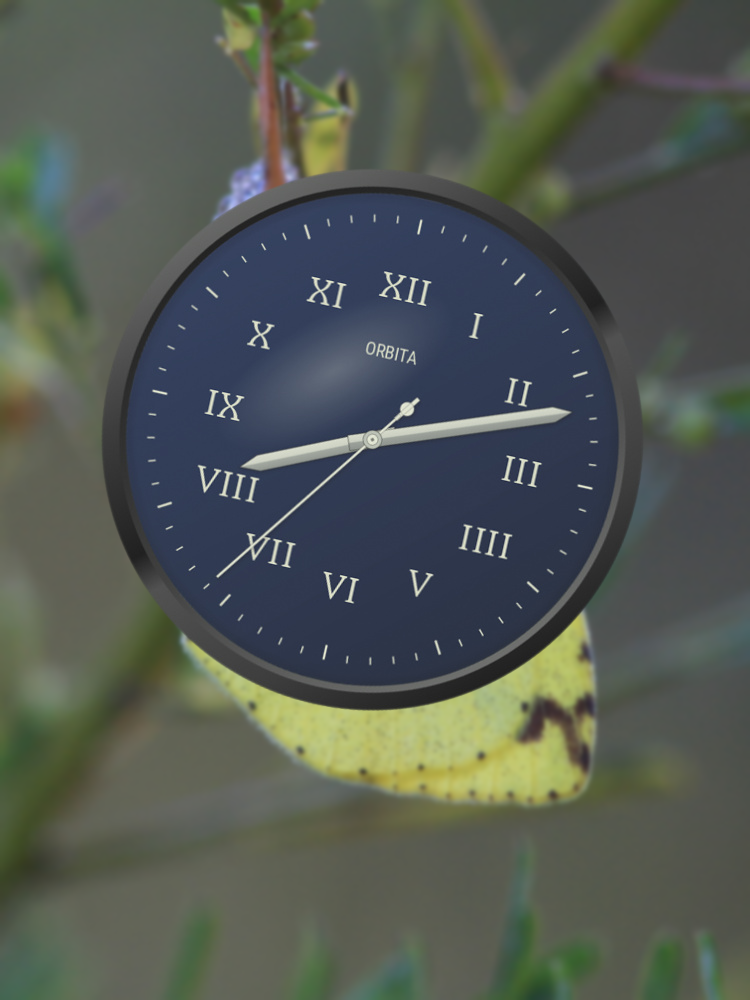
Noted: 8,11,36
